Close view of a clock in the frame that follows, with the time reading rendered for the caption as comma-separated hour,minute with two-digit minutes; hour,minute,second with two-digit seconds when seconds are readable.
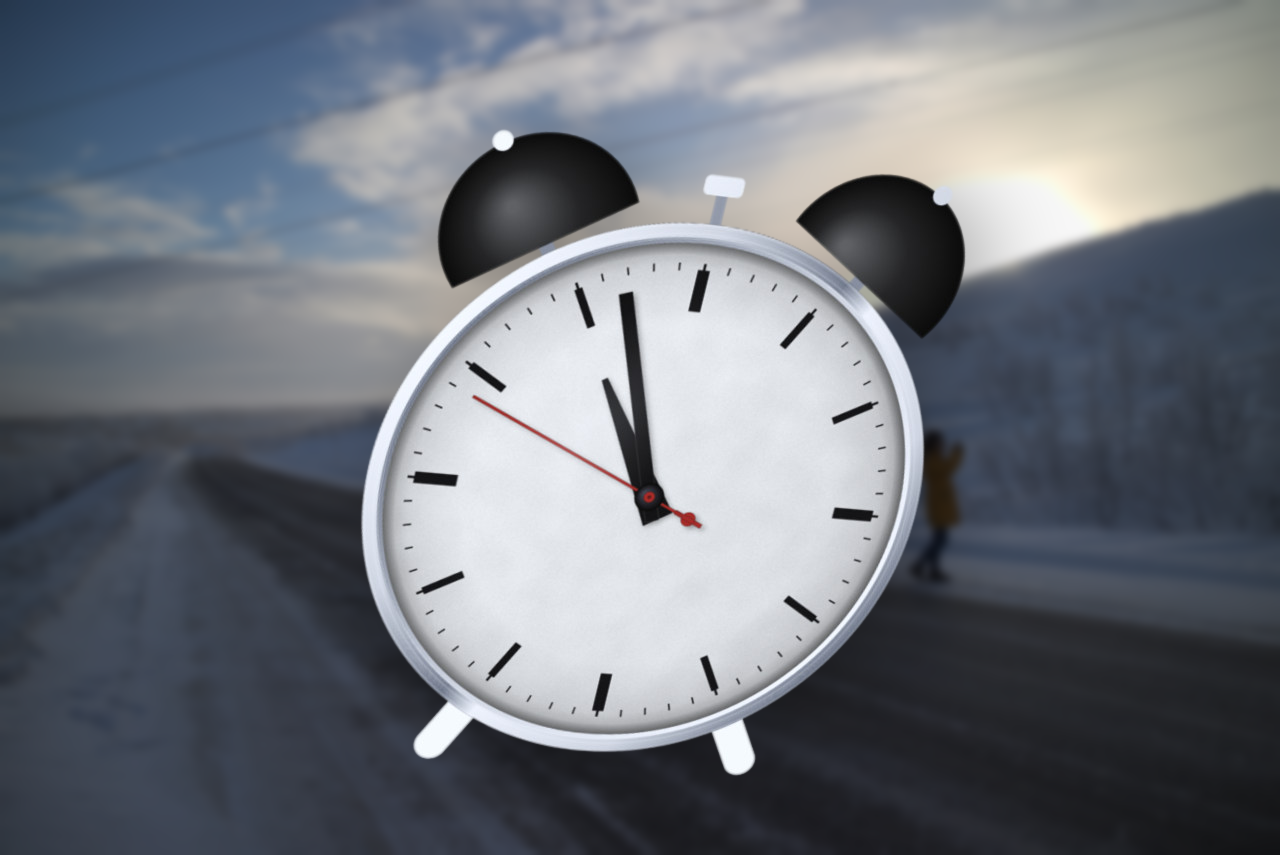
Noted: 10,56,49
